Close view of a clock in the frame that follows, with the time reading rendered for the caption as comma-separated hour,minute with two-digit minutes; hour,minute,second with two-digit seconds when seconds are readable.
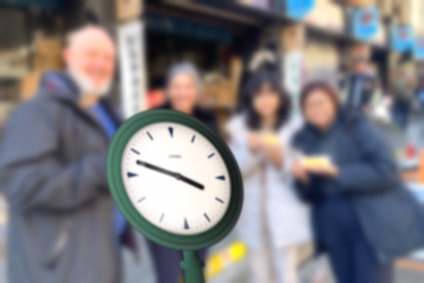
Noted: 3,48
